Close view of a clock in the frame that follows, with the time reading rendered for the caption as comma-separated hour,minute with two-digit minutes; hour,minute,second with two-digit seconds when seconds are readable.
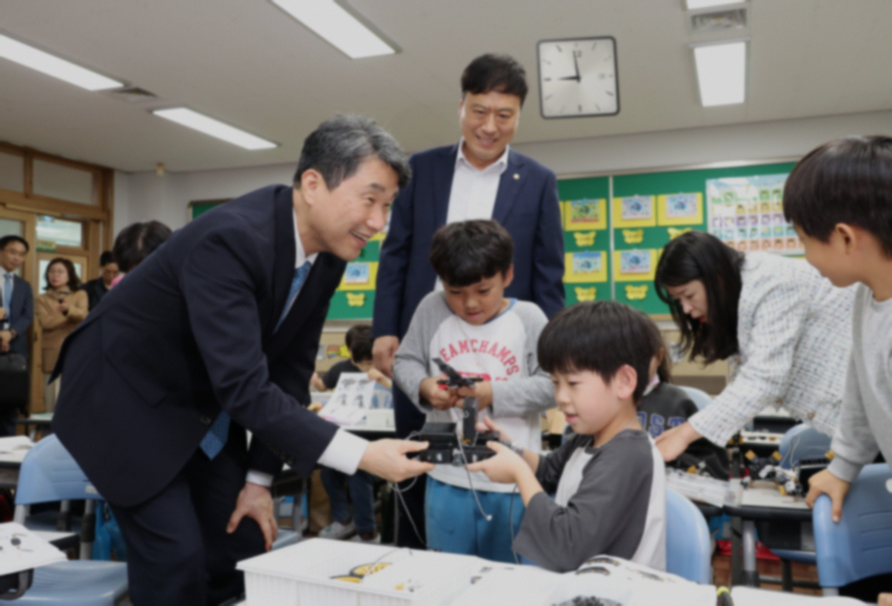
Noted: 8,59
